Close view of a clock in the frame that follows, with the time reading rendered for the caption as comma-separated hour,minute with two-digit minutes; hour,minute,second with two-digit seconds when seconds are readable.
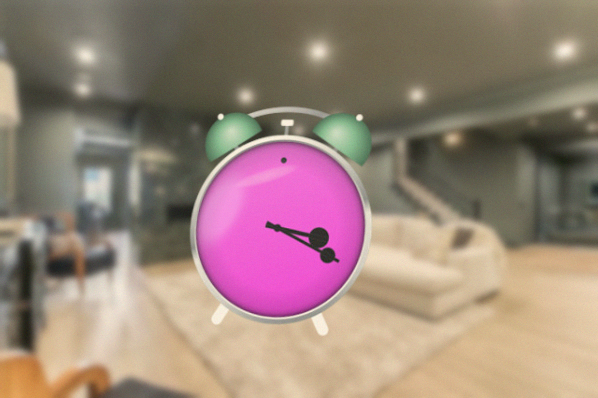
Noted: 3,19
